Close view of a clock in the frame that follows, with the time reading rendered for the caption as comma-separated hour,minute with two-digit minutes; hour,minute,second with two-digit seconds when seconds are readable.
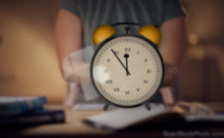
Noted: 11,54
